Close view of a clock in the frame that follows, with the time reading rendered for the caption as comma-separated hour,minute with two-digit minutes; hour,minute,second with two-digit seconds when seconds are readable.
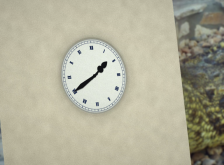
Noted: 1,40
